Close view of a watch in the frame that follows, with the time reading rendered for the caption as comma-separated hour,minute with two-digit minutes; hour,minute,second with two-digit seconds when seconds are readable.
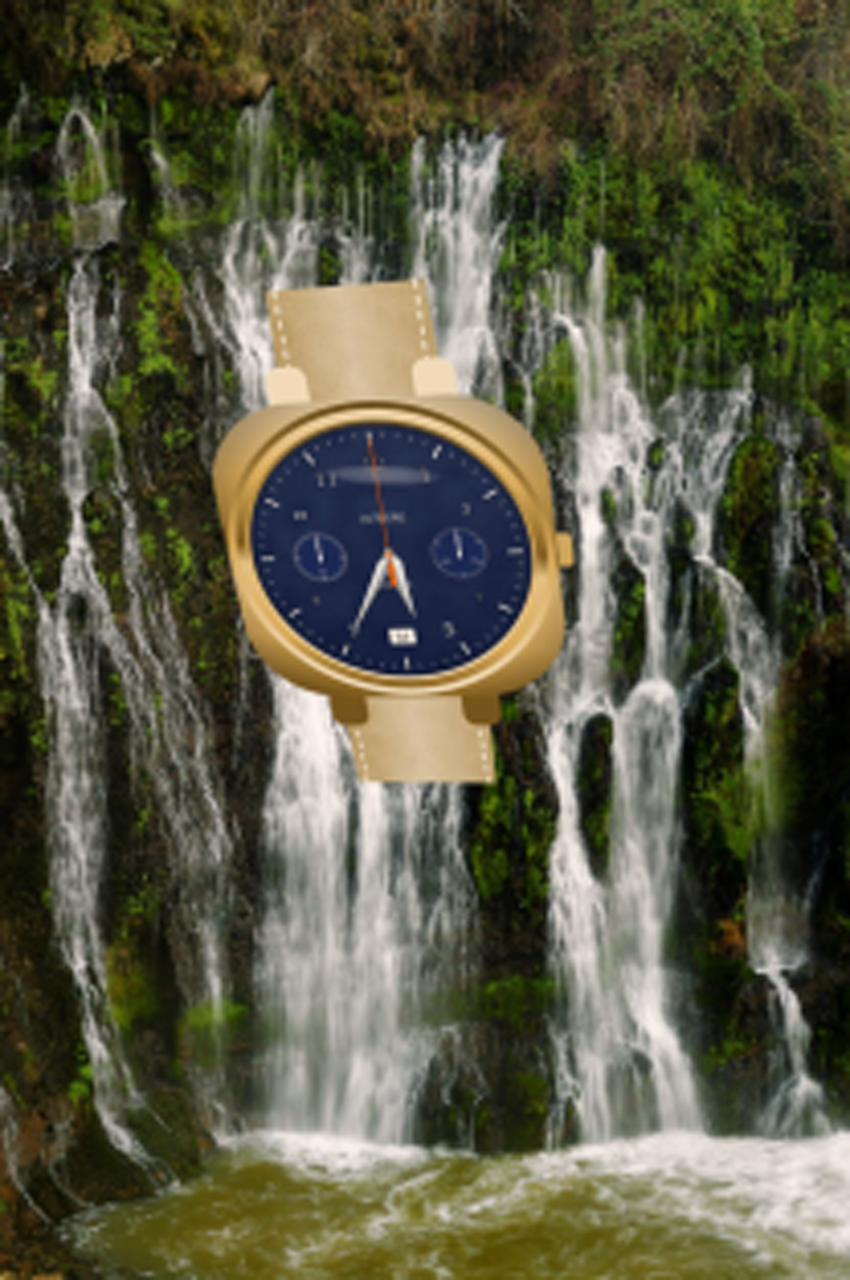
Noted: 5,35
